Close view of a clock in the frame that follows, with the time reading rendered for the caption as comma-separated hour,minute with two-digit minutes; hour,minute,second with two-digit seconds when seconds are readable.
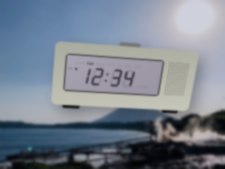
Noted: 12,34
